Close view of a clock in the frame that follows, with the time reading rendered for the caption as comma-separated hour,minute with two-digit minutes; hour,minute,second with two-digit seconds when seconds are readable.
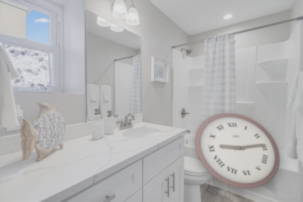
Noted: 9,14
